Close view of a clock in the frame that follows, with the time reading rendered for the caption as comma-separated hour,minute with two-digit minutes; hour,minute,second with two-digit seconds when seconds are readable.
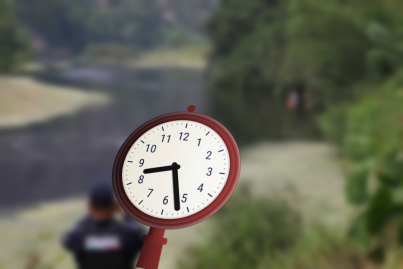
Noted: 8,27
